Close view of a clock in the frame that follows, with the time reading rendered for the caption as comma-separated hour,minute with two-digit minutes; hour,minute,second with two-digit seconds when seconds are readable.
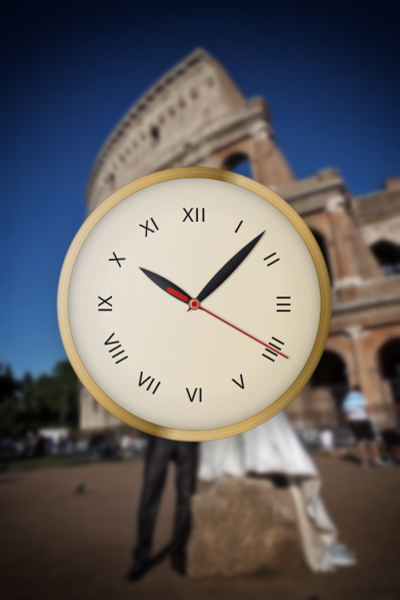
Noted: 10,07,20
